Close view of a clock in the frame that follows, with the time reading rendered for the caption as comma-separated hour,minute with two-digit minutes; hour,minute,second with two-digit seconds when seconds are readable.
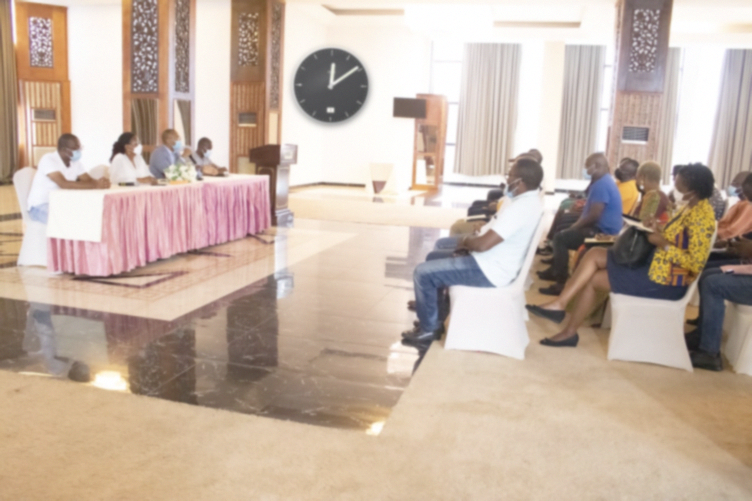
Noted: 12,09
